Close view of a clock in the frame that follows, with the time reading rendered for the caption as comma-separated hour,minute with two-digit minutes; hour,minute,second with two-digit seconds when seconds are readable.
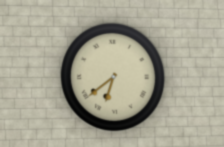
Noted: 6,39
